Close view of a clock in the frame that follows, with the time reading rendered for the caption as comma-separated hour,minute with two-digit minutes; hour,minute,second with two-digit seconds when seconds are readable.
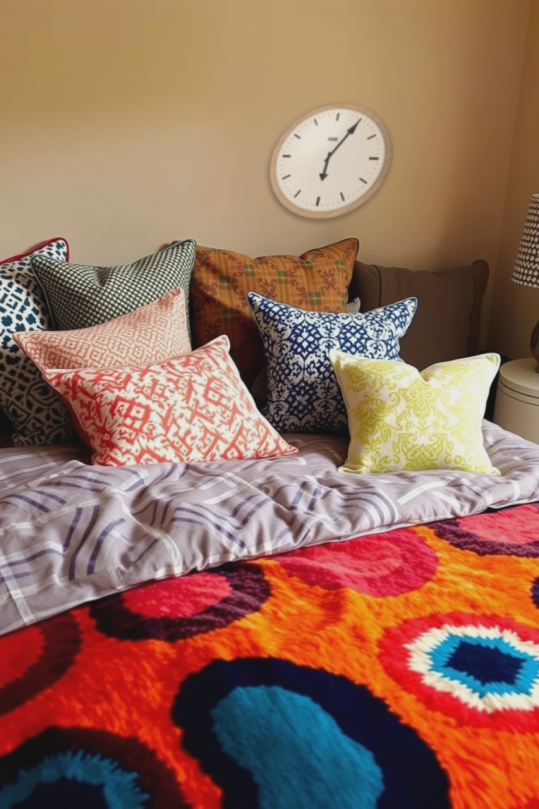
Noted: 6,05
